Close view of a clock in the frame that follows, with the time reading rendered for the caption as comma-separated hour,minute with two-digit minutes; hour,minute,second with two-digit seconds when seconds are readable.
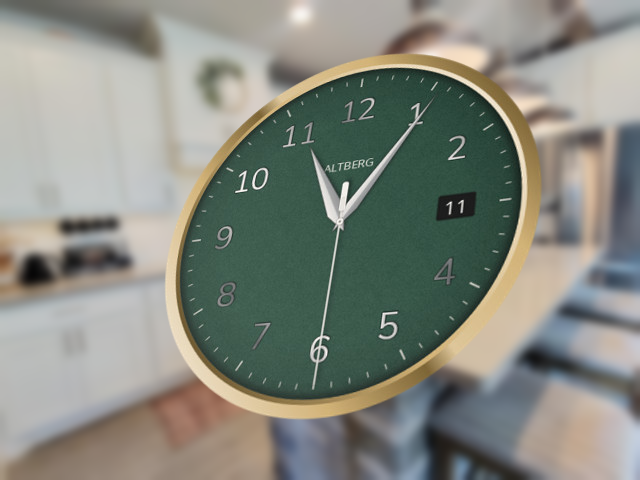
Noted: 11,05,30
